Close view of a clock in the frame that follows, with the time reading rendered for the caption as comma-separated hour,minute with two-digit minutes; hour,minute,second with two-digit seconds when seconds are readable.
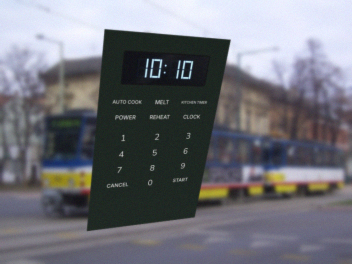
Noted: 10,10
